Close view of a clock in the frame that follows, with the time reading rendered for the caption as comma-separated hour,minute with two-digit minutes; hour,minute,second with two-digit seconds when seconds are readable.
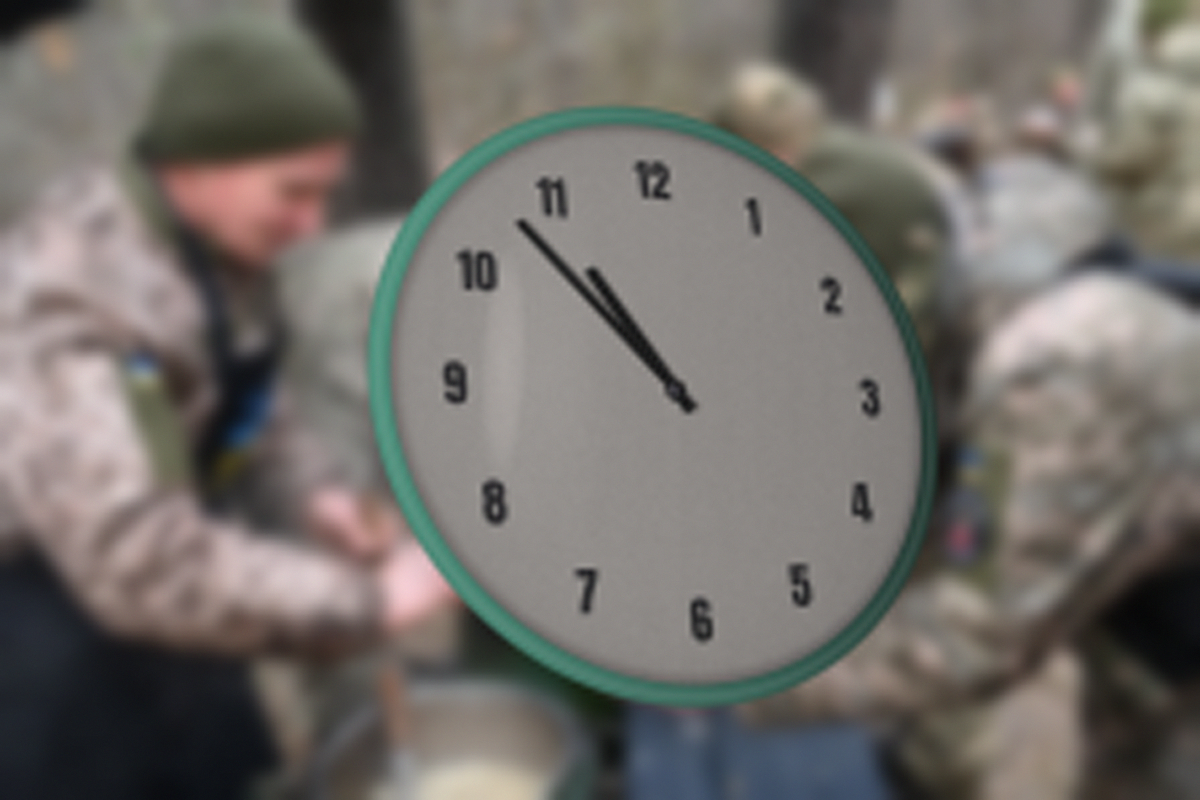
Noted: 10,53
